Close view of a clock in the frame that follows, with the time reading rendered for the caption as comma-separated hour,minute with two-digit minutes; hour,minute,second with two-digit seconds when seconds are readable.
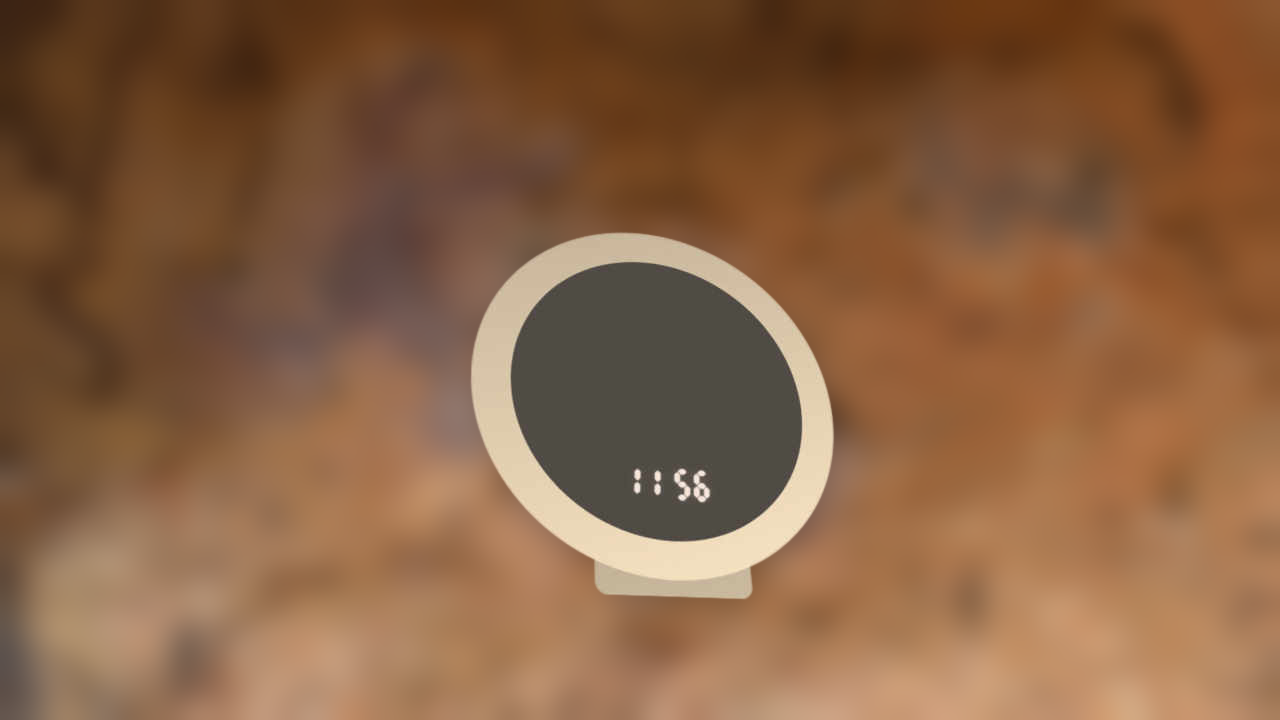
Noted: 11,56
